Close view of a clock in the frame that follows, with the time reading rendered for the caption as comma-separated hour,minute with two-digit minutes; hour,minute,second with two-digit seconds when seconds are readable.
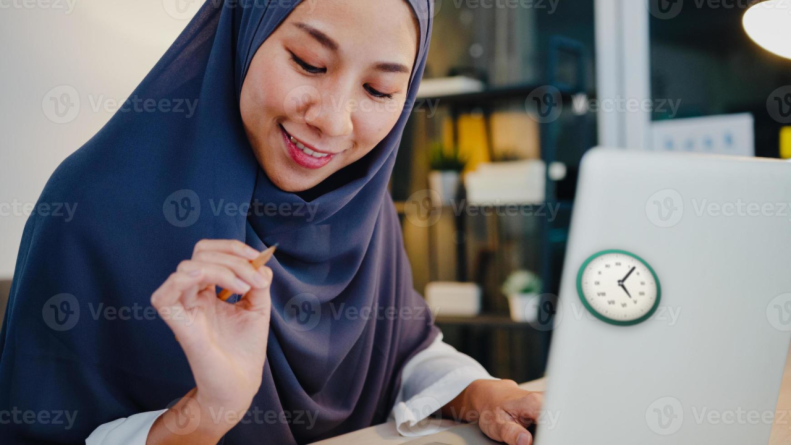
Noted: 5,07
